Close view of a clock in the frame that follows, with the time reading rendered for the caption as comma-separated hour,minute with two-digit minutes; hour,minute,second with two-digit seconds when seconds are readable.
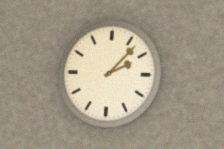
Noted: 2,07
